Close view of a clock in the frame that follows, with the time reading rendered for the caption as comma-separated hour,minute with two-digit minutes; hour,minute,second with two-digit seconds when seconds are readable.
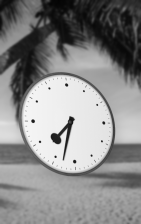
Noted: 7,33
